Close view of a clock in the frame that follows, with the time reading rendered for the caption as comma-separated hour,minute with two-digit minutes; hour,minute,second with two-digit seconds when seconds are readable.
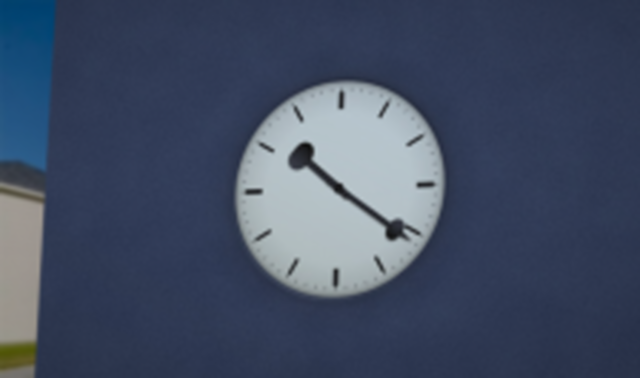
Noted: 10,21
